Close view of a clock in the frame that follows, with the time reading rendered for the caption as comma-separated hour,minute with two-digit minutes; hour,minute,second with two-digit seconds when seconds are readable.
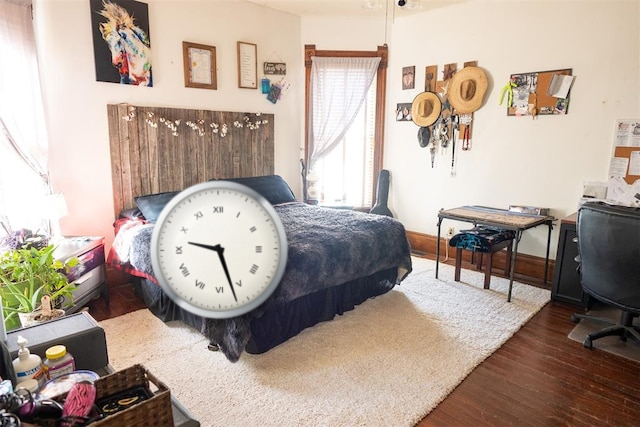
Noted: 9,27
